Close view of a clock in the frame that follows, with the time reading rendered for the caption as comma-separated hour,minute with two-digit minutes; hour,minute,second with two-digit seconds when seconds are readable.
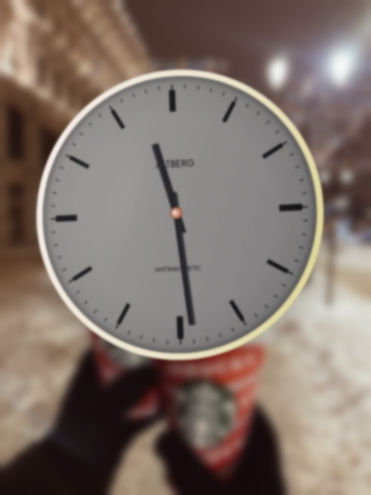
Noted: 11,29
